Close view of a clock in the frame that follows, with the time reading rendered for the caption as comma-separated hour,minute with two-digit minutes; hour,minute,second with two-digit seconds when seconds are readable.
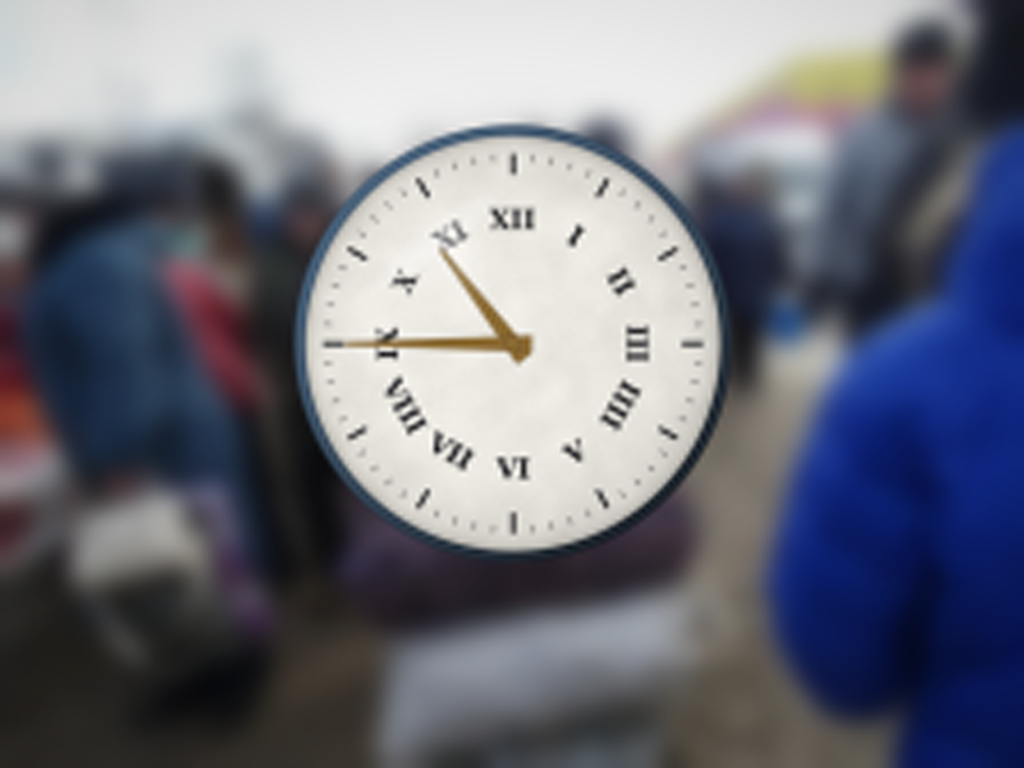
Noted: 10,45
